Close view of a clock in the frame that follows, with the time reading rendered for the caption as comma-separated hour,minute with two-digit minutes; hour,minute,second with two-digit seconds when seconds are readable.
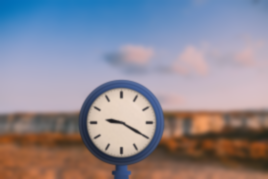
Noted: 9,20
